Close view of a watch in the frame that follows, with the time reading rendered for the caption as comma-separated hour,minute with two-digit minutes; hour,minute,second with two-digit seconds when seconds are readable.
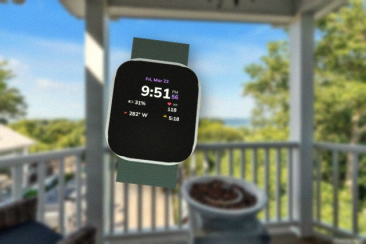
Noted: 9,51
